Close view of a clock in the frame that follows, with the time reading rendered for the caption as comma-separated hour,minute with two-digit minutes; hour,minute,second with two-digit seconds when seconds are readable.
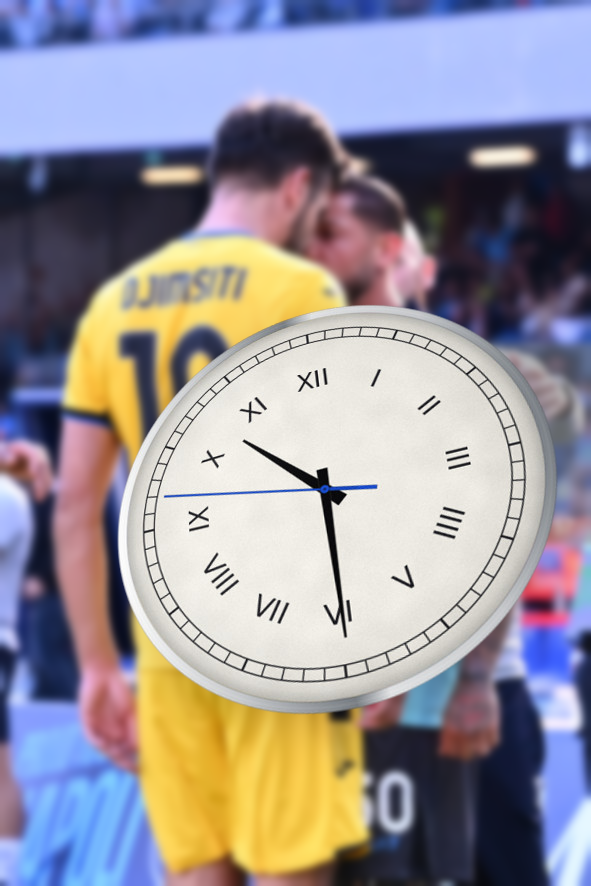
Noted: 10,29,47
